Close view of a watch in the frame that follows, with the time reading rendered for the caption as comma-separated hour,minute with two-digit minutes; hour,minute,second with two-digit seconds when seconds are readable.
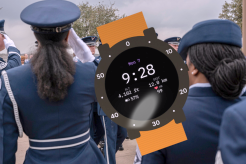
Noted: 9,28
